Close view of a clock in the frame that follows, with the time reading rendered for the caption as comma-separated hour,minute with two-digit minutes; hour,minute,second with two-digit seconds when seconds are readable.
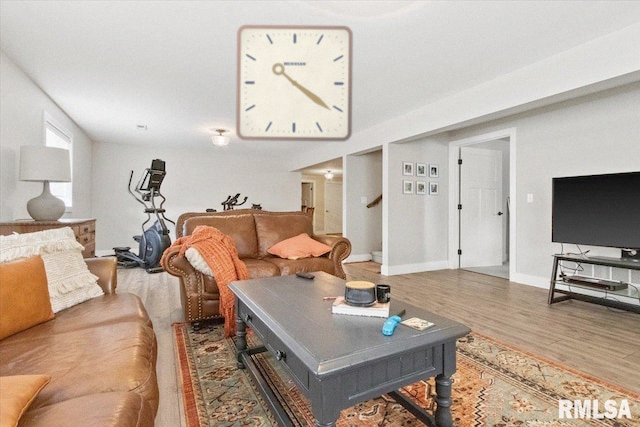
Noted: 10,21
